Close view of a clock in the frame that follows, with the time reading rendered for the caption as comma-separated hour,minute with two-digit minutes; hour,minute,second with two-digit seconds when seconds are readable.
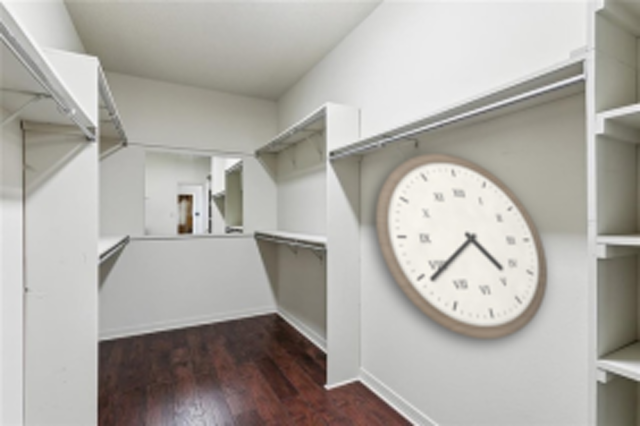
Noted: 4,39
